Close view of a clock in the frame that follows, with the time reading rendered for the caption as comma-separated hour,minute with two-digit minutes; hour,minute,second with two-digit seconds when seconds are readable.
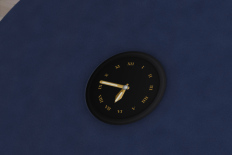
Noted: 6,47
